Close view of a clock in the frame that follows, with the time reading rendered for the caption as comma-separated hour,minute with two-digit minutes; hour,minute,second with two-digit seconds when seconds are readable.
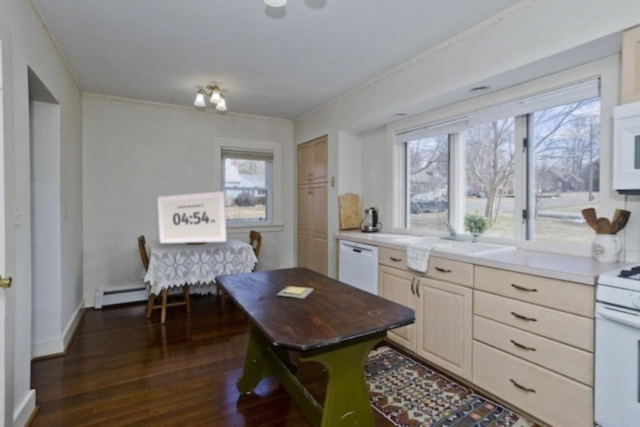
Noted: 4,54
